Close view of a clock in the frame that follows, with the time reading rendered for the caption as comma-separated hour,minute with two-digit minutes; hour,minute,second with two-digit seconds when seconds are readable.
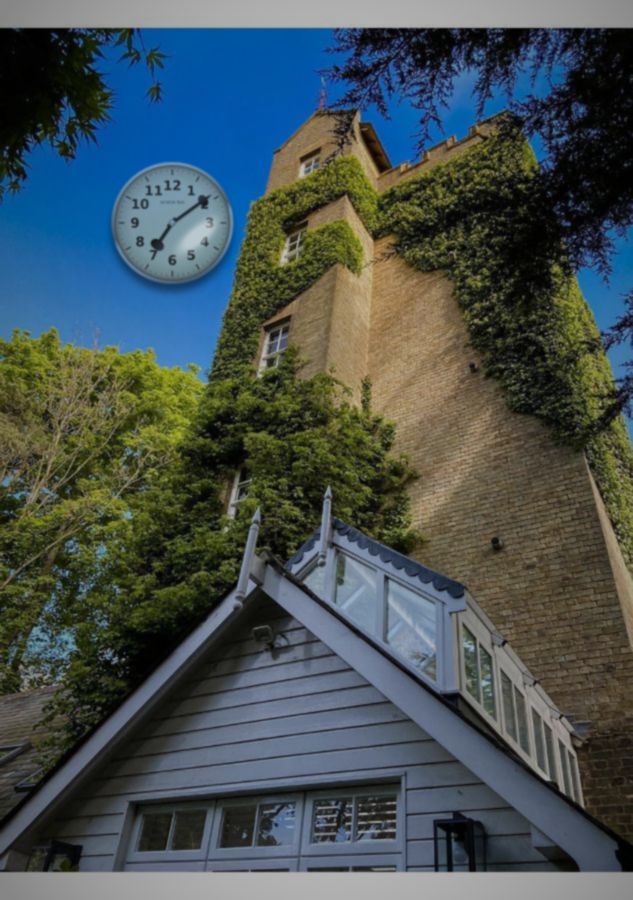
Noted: 7,09
